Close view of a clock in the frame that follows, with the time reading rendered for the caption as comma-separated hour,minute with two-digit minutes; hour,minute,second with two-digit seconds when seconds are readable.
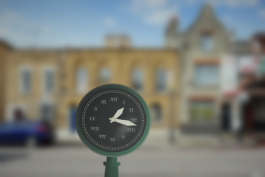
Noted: 1,17
